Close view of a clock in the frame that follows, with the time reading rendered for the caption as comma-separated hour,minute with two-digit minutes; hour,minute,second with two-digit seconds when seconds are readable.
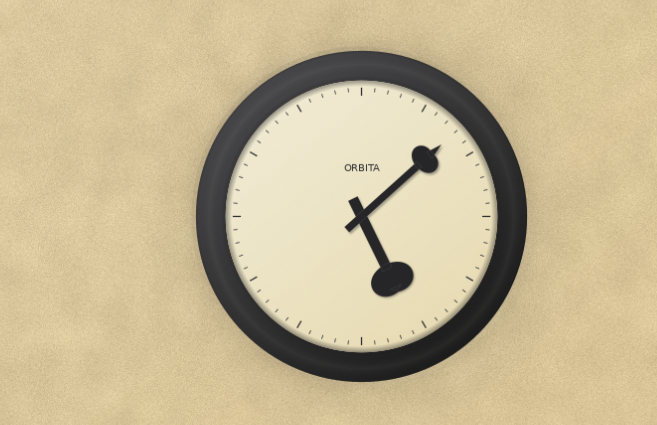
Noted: 5,08
